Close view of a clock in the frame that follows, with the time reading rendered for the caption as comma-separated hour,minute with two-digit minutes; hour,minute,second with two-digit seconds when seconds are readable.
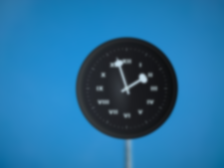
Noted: 1,57
